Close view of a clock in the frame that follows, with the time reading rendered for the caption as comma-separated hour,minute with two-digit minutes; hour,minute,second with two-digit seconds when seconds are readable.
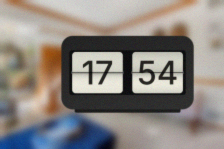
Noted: 17,54
